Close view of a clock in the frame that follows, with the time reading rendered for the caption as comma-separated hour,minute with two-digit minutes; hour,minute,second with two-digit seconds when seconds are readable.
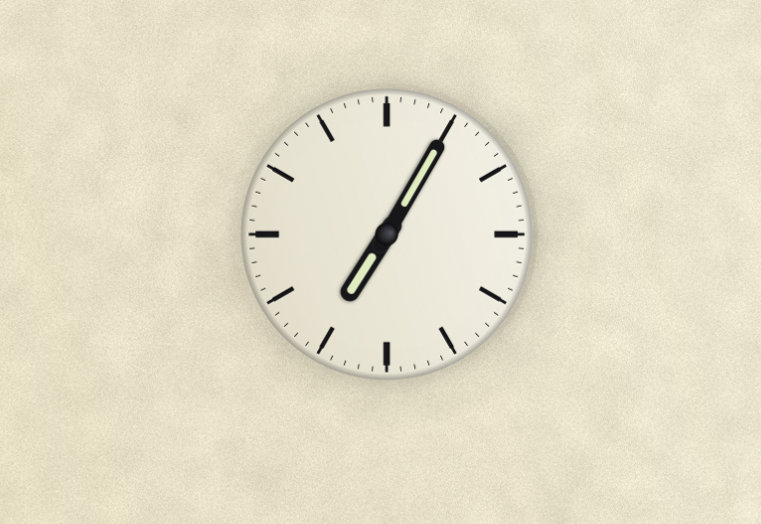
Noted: 7,05
